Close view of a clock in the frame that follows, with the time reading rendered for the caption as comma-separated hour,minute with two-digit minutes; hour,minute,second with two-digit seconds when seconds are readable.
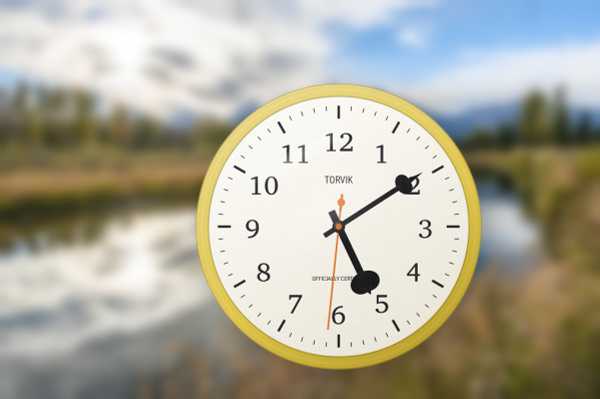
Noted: 5,09,31
